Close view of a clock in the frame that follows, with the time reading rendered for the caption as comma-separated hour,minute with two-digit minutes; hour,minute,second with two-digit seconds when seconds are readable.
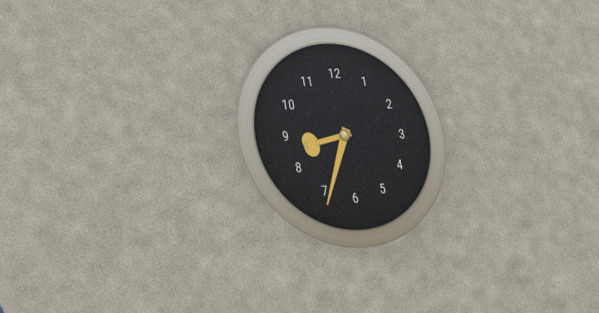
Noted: 8,34
